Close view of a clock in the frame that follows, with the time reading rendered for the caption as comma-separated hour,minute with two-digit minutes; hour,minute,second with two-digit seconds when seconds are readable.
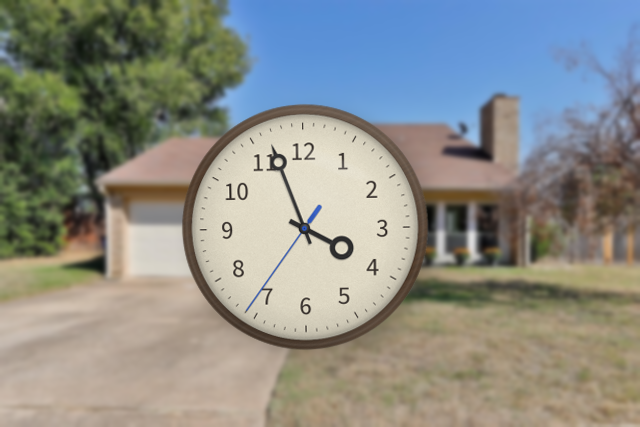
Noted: 3,56,36
